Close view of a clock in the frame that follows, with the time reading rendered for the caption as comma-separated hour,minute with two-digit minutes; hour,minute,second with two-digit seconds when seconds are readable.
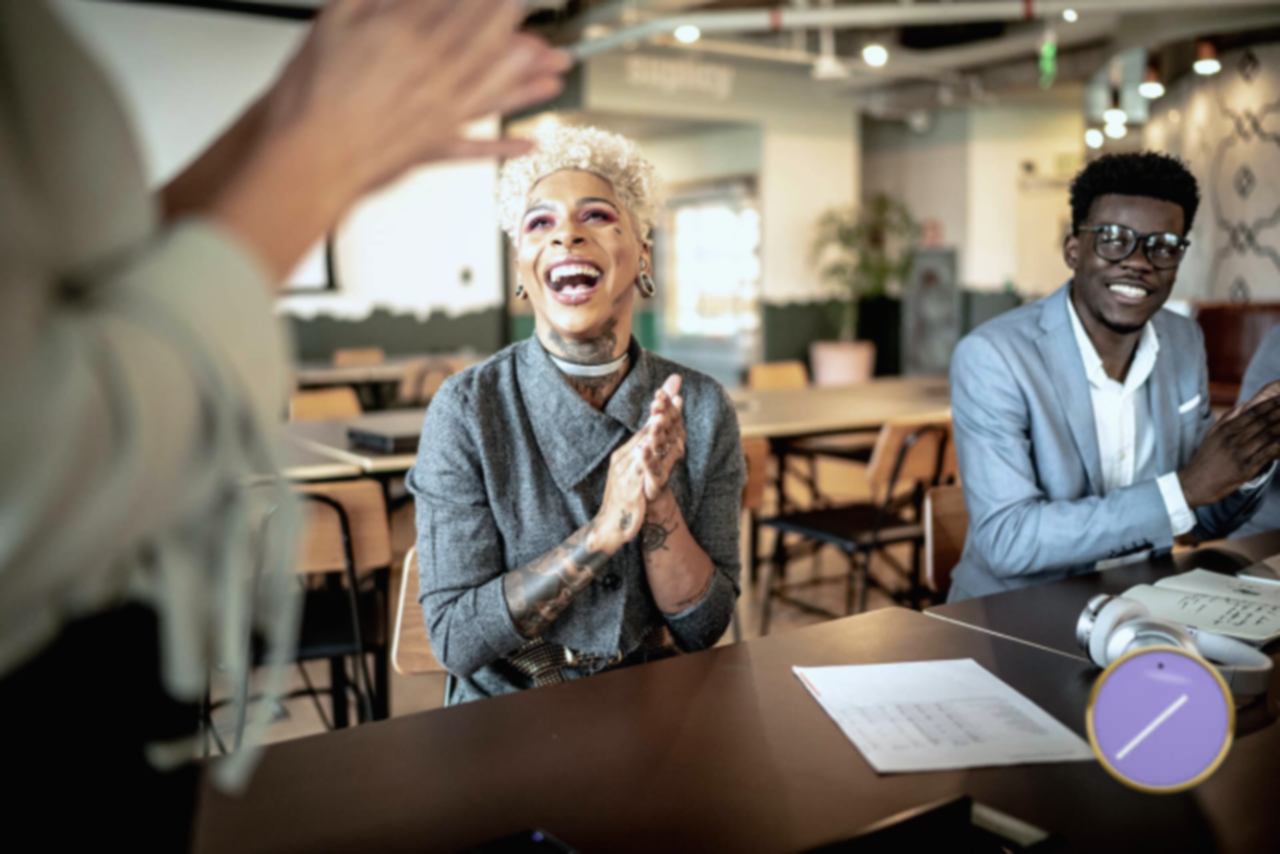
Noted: 1,38
